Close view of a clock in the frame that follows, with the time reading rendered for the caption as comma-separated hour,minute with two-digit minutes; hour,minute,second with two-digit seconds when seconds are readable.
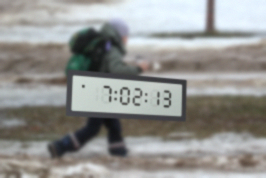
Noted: 7,02,13
